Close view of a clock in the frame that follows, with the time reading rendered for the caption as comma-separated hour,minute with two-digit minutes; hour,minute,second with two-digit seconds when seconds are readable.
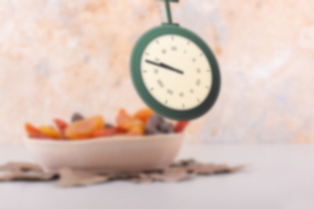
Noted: 9,48
